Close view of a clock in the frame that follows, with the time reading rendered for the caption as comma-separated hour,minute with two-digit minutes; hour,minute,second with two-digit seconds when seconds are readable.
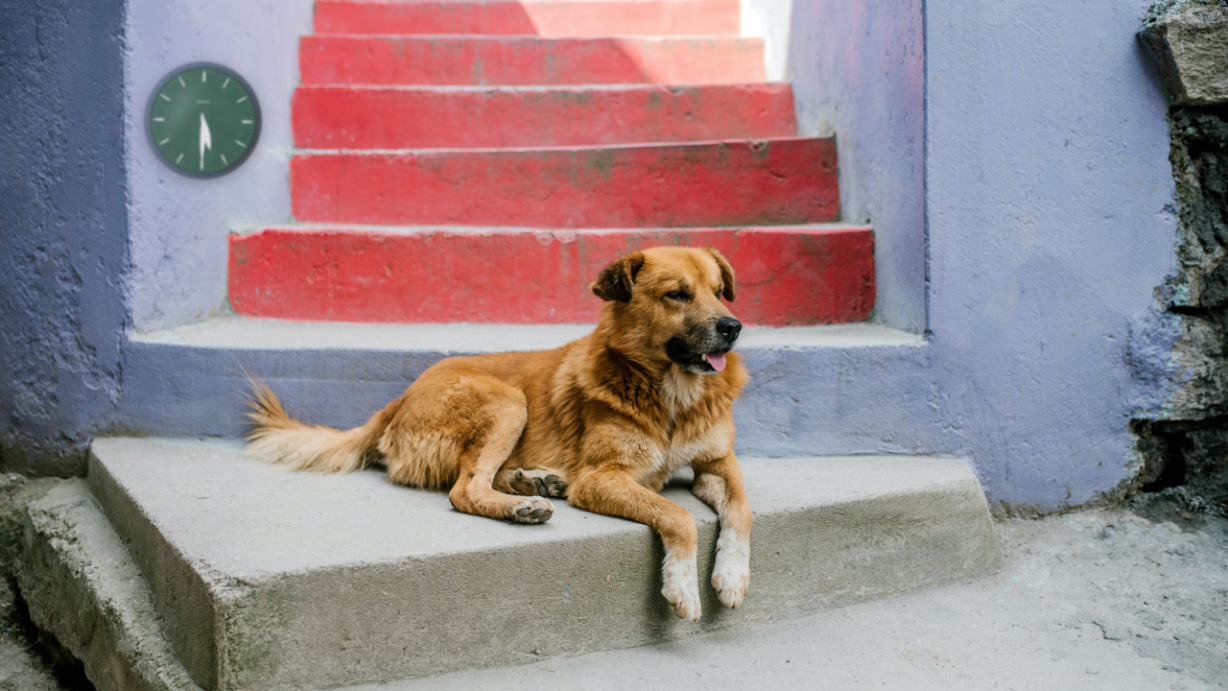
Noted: 5,30
